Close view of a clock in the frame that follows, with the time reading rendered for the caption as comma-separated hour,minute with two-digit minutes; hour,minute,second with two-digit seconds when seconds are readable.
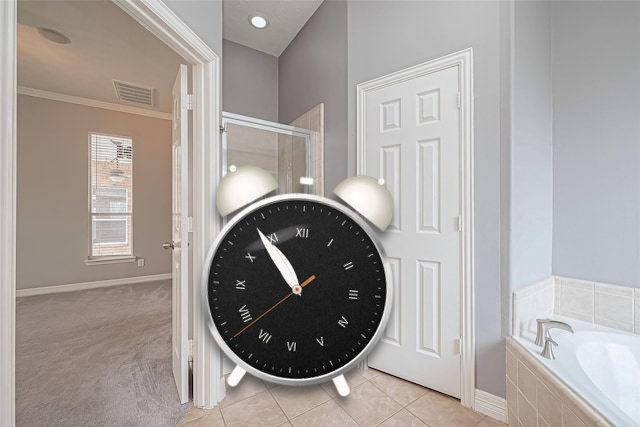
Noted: 10,53,38
